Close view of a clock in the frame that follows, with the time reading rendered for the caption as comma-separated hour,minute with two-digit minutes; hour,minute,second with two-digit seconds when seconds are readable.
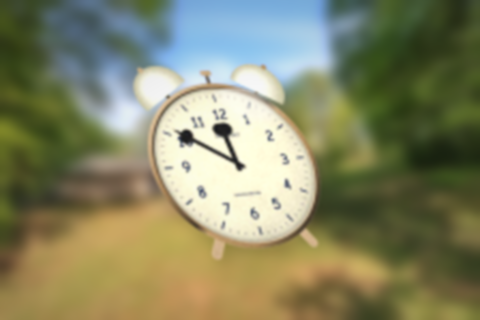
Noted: 11,51
